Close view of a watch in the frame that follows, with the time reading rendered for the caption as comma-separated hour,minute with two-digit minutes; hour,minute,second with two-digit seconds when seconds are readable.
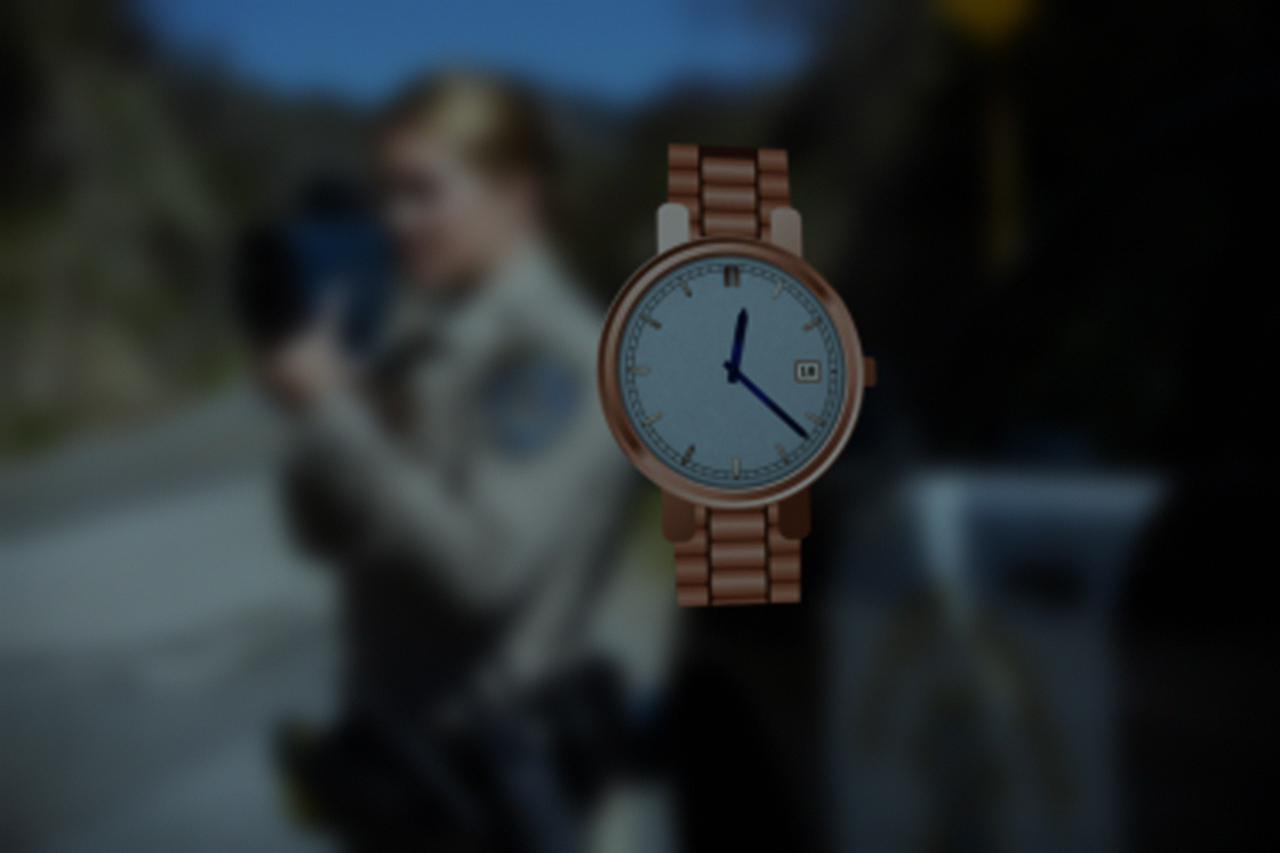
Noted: 12,22
